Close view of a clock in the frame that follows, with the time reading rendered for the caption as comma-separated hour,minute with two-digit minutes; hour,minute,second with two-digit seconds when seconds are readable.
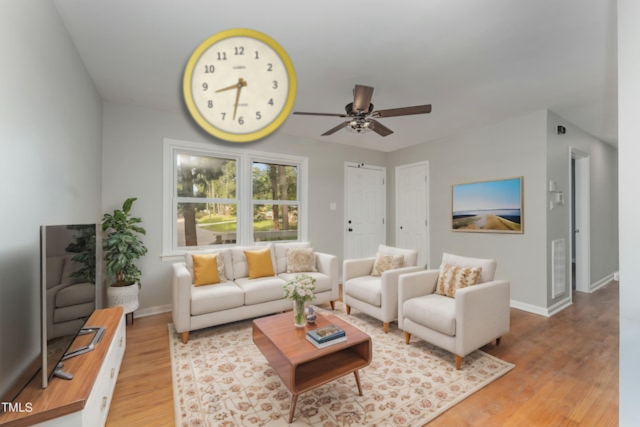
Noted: 8,32
